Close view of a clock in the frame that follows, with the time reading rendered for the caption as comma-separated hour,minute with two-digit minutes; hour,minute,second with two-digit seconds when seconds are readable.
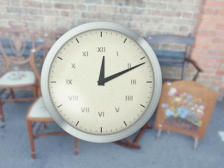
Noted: 12,11
